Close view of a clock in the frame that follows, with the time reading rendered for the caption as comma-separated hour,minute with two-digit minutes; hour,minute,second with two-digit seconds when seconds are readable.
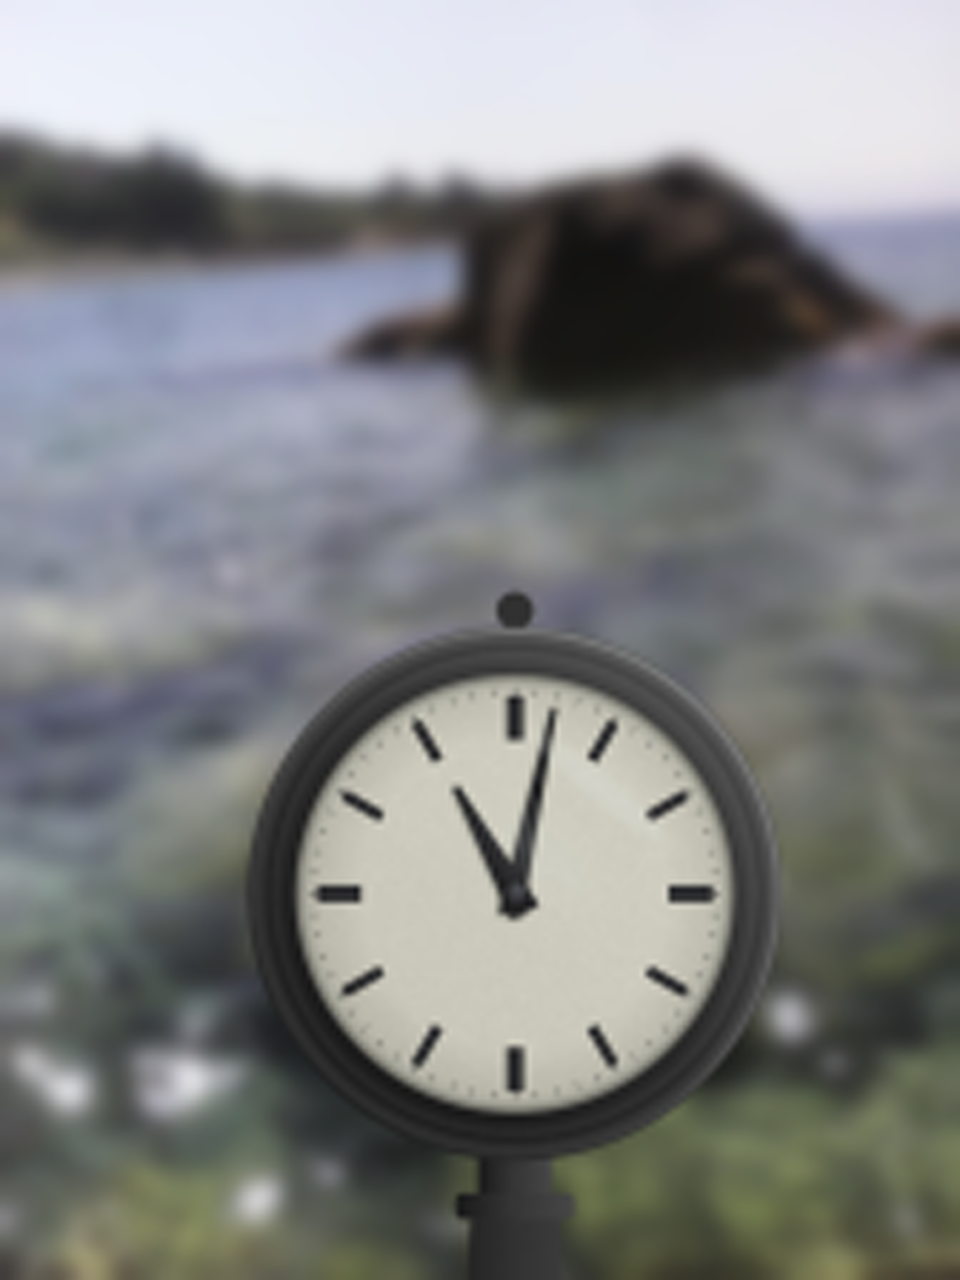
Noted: 11,02
